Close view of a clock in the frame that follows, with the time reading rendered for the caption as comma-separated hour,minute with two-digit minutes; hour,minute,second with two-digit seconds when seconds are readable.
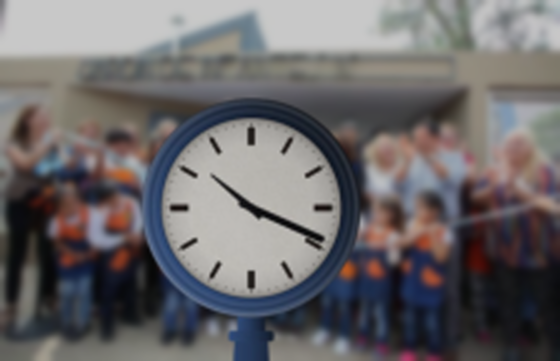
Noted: 10,19
